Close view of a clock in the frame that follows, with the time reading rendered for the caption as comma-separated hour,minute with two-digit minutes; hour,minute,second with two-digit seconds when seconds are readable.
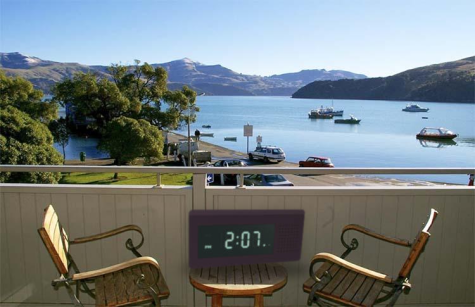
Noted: 2,07
